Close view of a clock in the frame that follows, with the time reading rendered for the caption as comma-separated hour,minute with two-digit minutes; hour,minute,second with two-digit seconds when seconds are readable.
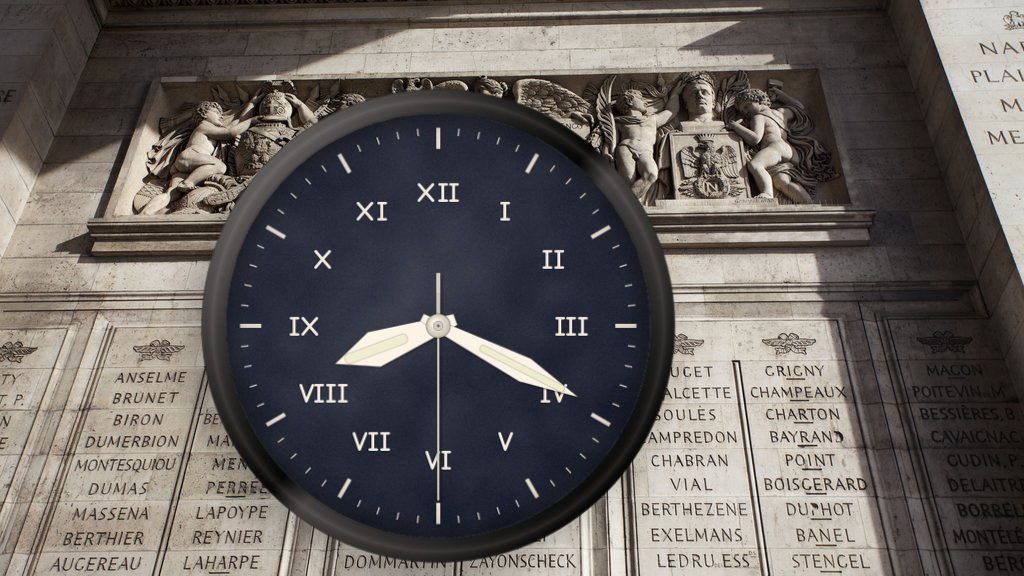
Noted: 8,19,30
